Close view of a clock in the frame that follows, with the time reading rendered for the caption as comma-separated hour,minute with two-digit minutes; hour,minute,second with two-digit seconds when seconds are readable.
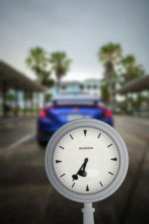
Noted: 6,36
